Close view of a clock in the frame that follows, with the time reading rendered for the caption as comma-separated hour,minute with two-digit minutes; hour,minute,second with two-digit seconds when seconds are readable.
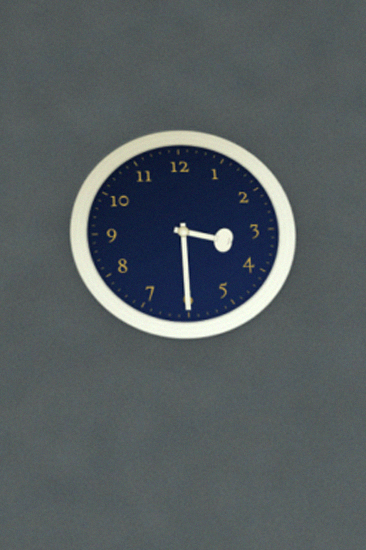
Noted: 3,30
